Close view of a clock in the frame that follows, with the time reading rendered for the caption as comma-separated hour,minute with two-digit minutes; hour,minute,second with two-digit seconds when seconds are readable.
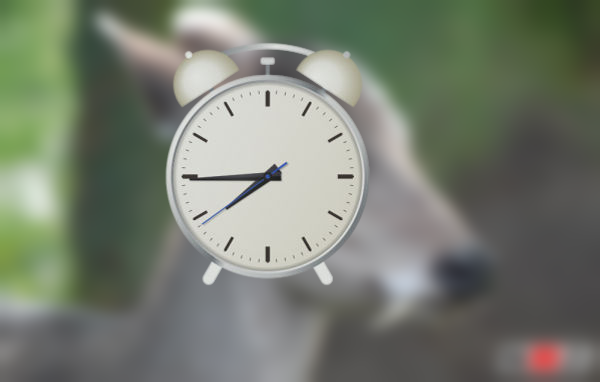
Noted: 7,44,39
